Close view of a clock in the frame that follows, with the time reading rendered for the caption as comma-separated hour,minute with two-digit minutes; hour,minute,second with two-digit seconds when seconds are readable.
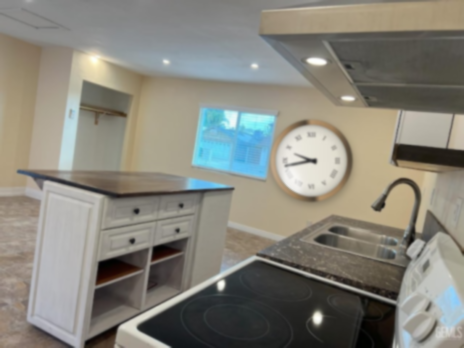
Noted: 9,43
